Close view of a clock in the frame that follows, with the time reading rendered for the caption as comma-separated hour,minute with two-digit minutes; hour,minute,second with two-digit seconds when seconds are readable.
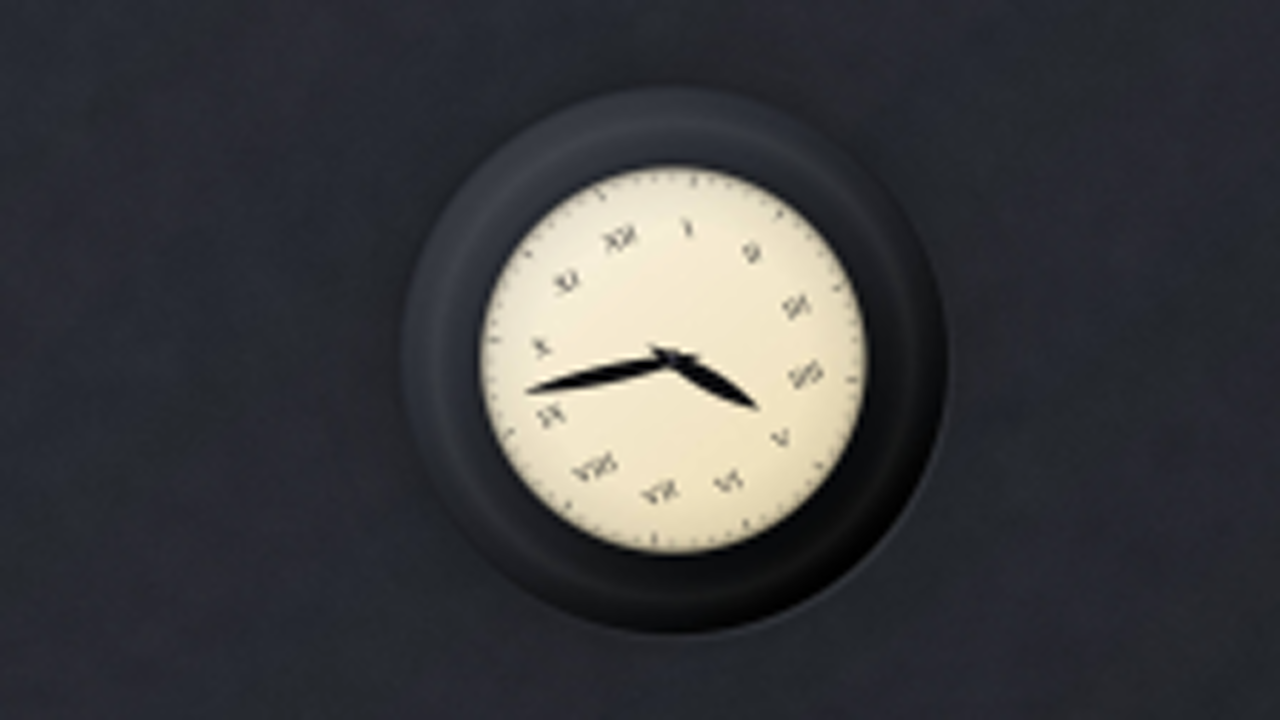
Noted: 4,47
